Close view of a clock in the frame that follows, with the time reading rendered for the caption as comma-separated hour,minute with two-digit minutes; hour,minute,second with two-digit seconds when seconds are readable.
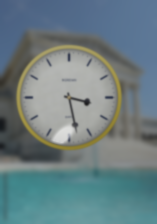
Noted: 3,28
